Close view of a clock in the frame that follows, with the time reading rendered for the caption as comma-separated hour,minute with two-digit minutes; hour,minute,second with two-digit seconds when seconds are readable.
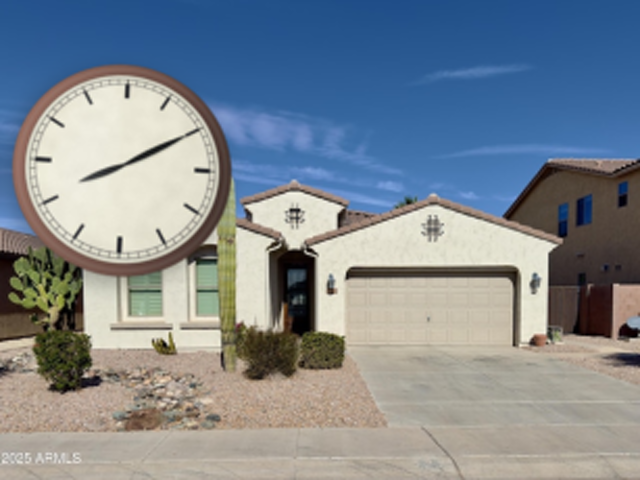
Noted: 8,10
